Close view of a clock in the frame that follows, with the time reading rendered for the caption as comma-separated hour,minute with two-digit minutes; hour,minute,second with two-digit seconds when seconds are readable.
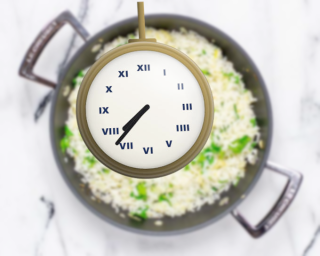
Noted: 7,37
